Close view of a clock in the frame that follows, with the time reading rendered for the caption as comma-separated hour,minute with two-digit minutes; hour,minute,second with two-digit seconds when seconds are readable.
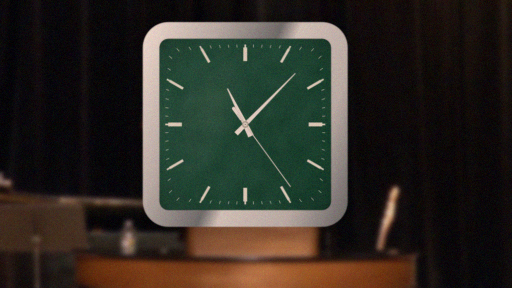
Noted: 11,07,24
